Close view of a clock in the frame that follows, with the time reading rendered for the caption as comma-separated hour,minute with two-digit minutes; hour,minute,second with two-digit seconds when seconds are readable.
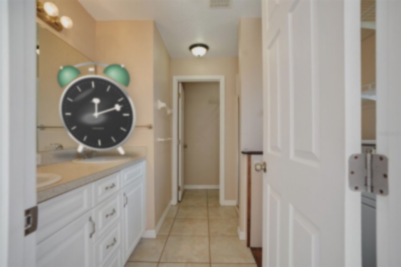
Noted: 12,12
